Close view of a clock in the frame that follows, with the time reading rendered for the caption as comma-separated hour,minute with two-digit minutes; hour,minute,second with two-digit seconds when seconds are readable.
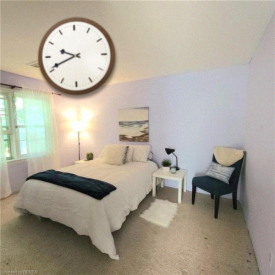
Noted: 9,41
